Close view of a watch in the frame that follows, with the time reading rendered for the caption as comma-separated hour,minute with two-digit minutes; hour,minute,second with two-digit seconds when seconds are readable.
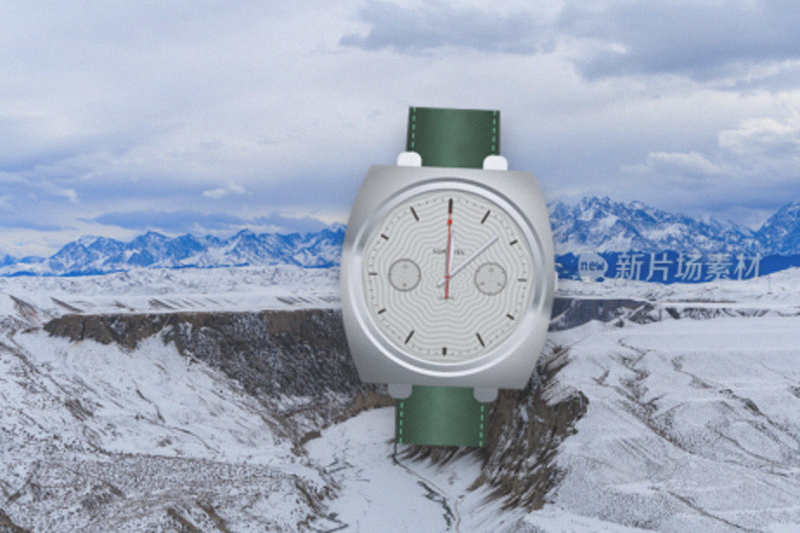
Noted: 12,08
